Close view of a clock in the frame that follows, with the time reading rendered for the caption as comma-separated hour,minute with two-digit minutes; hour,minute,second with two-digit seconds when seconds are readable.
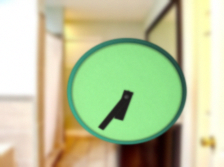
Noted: 6,36
